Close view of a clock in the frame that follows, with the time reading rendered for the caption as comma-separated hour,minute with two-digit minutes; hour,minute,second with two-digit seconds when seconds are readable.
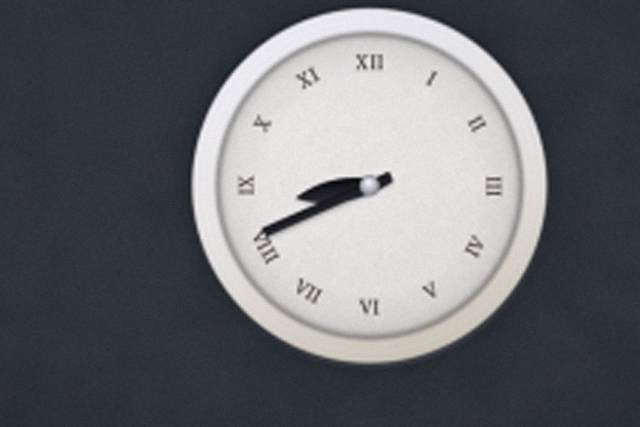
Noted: 8,41
